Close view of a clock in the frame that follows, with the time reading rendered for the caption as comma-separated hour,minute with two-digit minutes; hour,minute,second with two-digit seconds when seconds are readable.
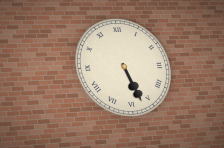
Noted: 5,27
